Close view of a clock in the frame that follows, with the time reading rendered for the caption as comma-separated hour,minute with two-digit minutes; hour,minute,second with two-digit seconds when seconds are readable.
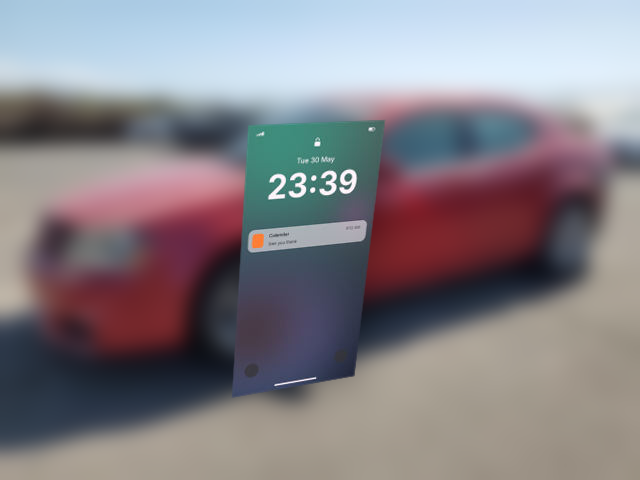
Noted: 23,39
